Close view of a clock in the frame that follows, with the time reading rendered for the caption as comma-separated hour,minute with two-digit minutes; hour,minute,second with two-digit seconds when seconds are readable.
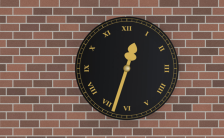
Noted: 12,33
